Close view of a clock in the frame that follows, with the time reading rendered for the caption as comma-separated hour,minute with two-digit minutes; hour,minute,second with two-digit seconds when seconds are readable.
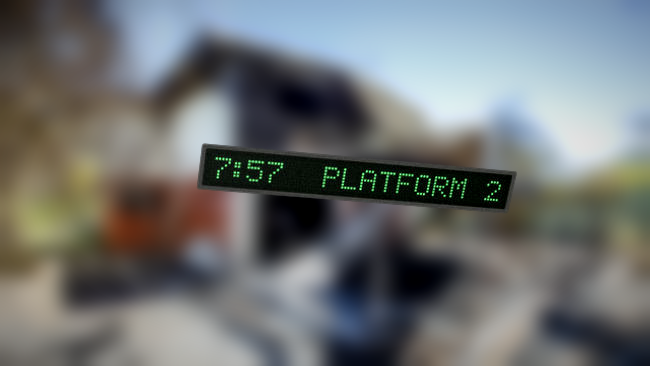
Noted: 7,57
